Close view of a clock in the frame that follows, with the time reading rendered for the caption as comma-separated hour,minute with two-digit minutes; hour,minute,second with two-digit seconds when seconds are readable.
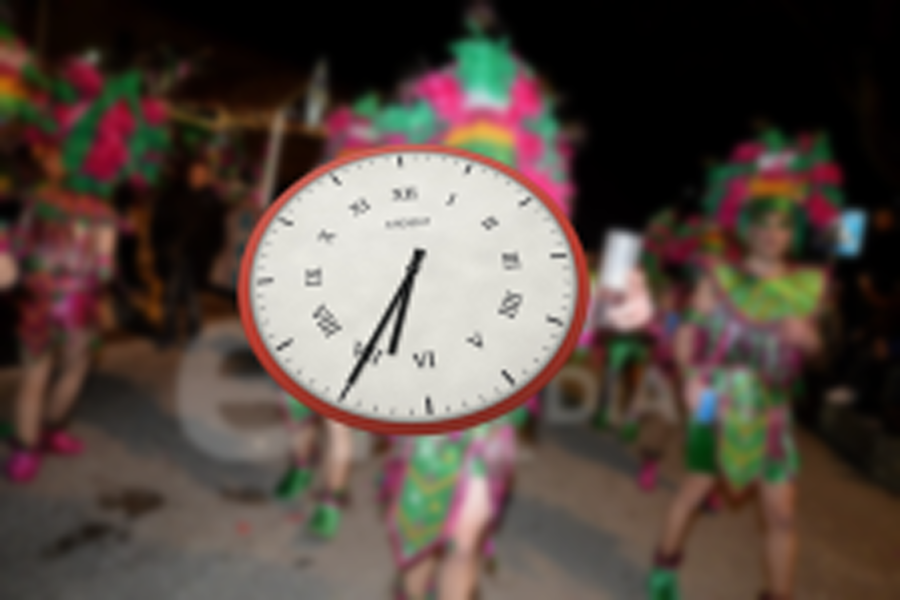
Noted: 6,35
